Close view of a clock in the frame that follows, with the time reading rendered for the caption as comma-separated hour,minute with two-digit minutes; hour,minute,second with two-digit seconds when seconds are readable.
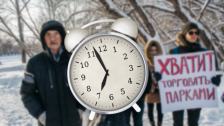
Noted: 6,57
